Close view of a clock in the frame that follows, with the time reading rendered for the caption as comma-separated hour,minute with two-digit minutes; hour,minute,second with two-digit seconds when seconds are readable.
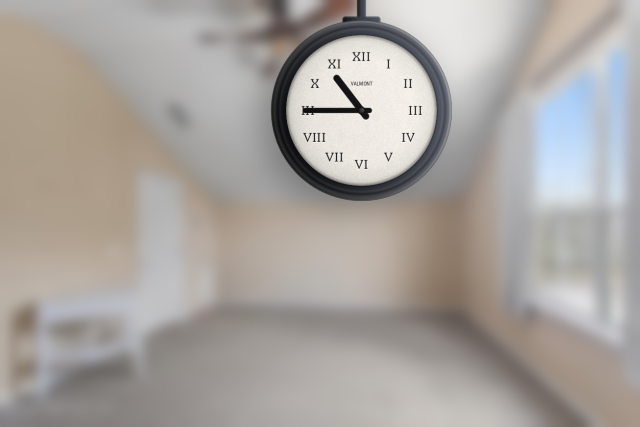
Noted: 10,45
